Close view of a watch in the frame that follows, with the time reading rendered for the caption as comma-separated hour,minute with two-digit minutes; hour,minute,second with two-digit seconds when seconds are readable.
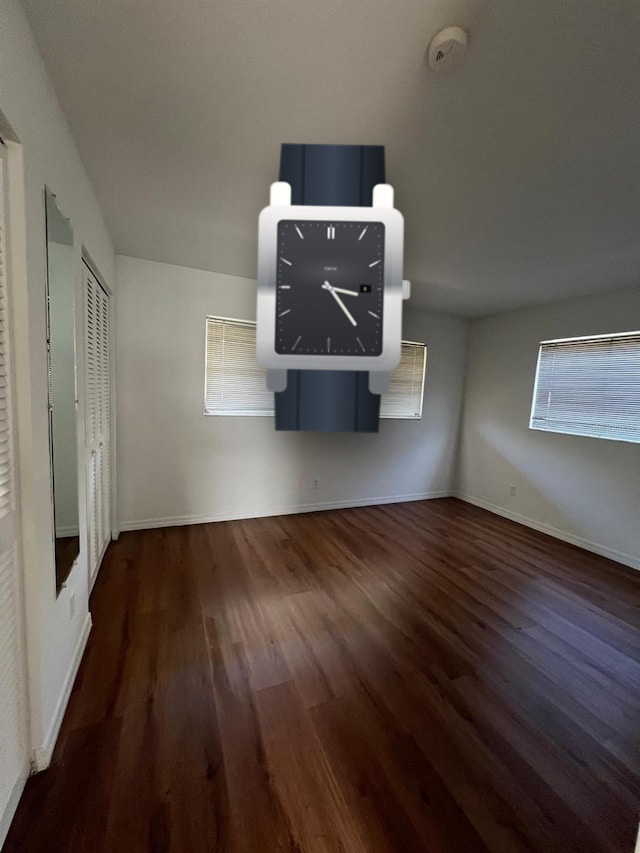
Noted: 3,24
